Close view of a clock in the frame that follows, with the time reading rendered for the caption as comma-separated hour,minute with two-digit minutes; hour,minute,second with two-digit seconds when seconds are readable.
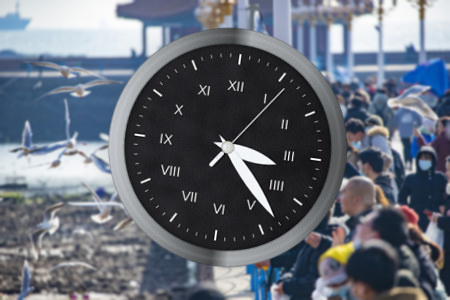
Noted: 3,23,06
